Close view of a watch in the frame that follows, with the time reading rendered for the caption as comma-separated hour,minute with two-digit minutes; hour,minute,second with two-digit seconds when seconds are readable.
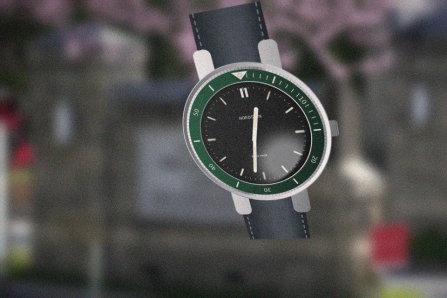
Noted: 12,32
